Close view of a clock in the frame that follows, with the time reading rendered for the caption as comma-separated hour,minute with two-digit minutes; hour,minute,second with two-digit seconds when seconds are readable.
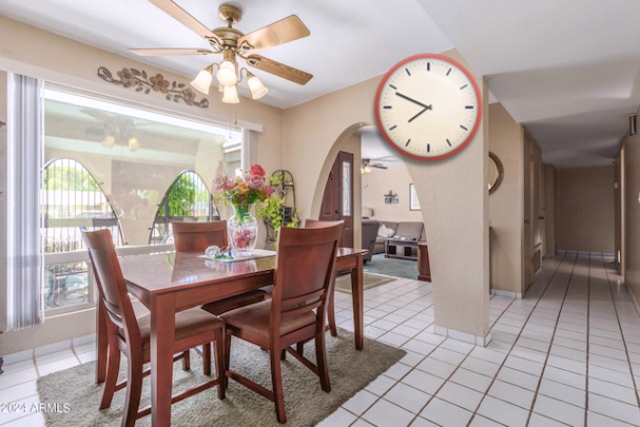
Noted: 7,49
